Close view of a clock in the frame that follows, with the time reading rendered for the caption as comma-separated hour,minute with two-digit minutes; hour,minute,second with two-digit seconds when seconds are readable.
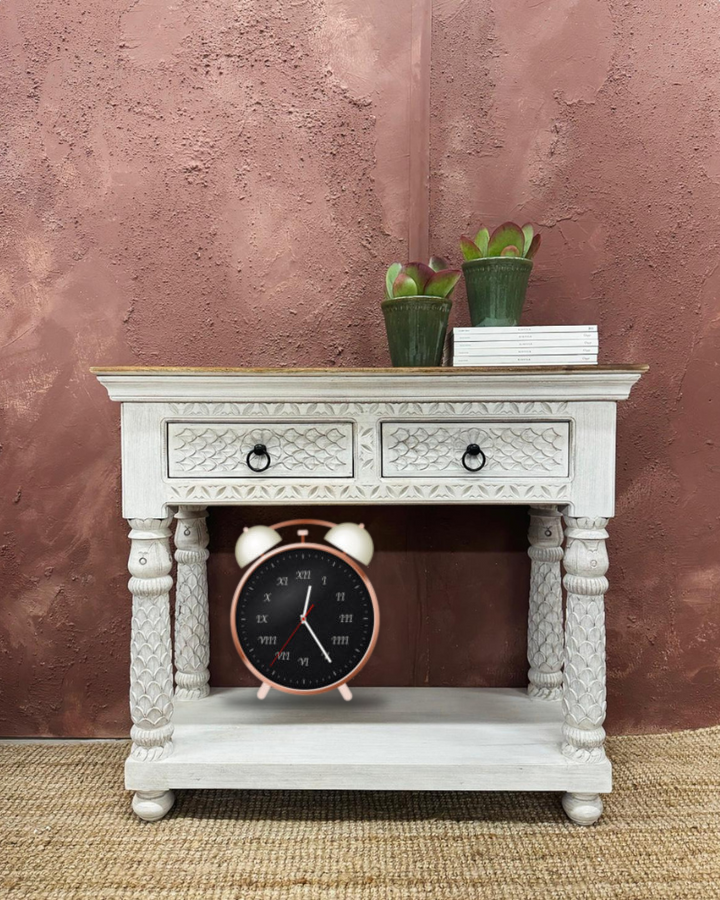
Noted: 12,24,36
